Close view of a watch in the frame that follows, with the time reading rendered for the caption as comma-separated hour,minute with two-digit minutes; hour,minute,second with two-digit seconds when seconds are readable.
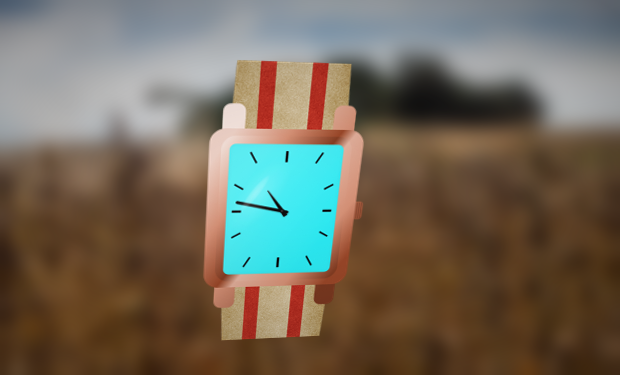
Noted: 10,47
